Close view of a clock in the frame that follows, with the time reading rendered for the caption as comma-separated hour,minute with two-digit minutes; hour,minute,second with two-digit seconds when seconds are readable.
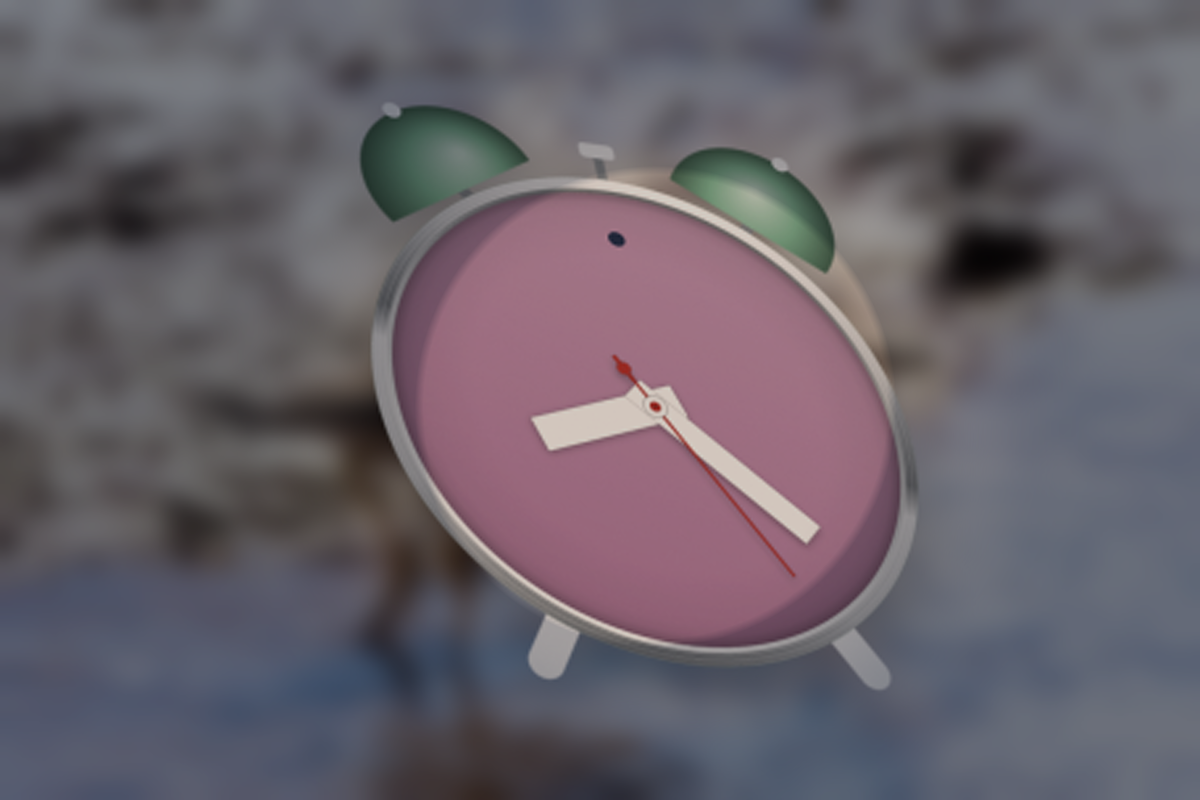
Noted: 8,22,25
